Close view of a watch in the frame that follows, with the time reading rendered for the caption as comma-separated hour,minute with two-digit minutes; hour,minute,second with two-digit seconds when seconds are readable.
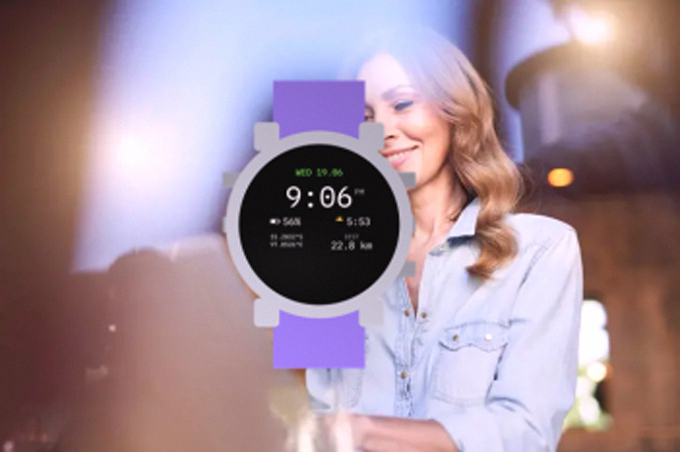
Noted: 9,06
